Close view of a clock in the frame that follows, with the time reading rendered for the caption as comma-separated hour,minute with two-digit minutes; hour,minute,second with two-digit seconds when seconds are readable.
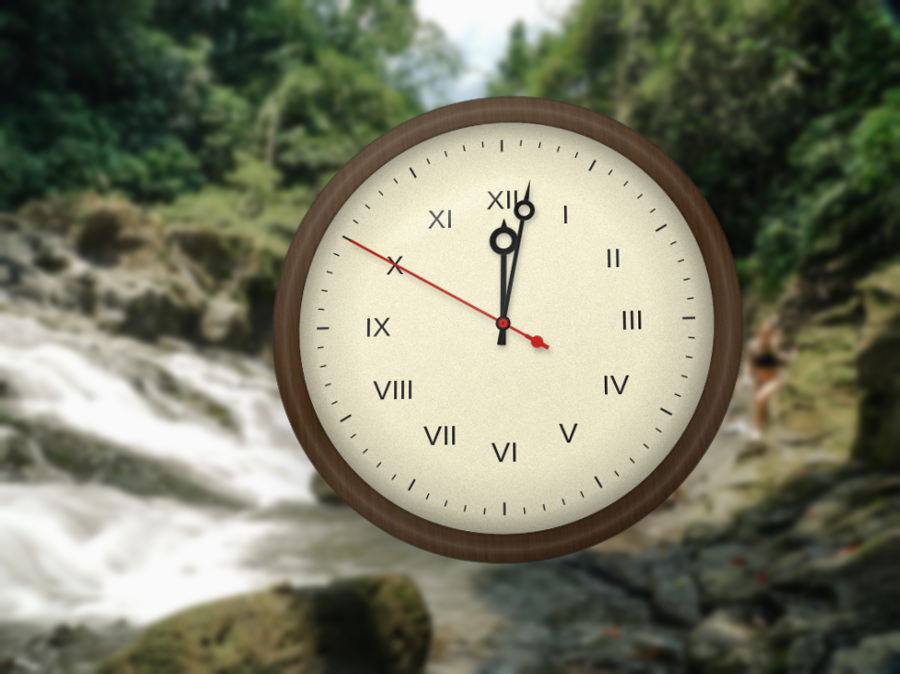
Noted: 12,01,50
